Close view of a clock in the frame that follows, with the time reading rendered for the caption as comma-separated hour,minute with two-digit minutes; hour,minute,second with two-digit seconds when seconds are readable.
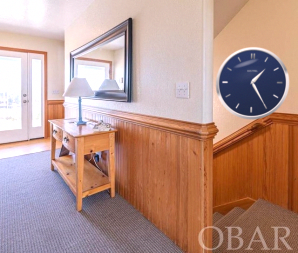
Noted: 1,25
